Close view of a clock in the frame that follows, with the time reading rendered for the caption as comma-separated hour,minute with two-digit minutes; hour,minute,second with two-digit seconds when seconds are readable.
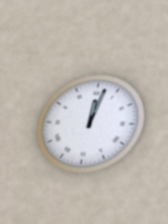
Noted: 12,02
